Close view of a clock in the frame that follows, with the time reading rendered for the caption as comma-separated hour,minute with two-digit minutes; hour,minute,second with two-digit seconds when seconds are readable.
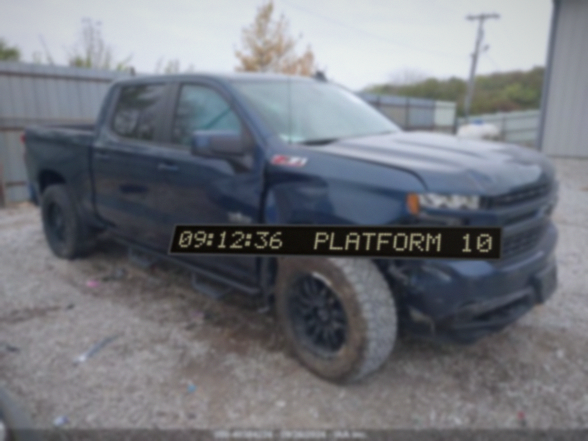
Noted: 9,12,36
